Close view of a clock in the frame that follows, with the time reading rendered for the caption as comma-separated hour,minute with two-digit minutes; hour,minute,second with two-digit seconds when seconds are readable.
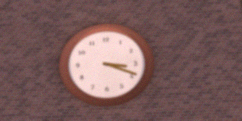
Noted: 3,19
